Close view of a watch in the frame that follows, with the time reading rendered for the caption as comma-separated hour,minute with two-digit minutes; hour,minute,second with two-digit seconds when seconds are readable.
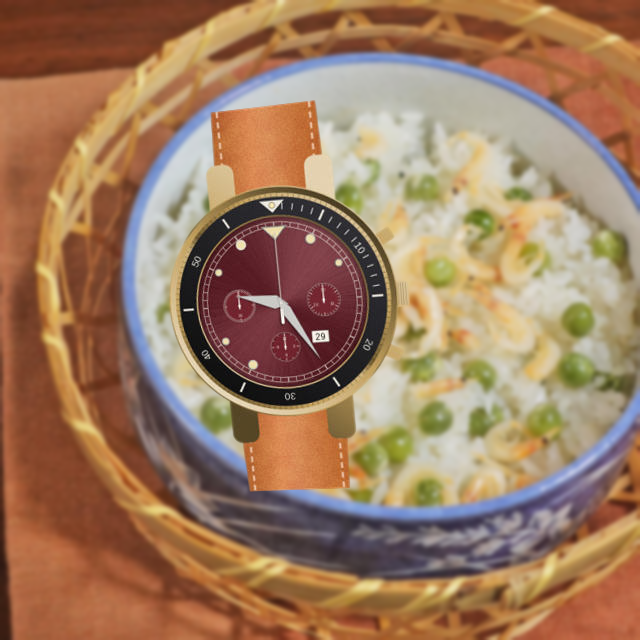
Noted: 9,25
